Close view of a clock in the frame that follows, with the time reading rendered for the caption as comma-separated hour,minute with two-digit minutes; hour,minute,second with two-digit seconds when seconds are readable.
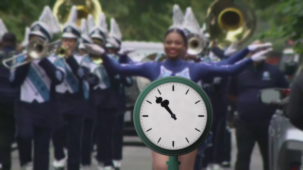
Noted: 10,53
